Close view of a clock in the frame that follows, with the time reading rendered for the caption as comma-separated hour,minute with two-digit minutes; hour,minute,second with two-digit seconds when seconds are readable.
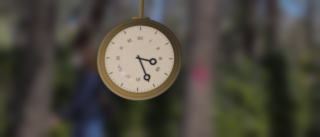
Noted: 3,26
